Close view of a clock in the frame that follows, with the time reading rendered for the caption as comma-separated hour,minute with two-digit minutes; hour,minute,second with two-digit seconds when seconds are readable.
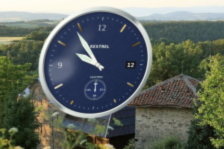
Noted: 9,54
